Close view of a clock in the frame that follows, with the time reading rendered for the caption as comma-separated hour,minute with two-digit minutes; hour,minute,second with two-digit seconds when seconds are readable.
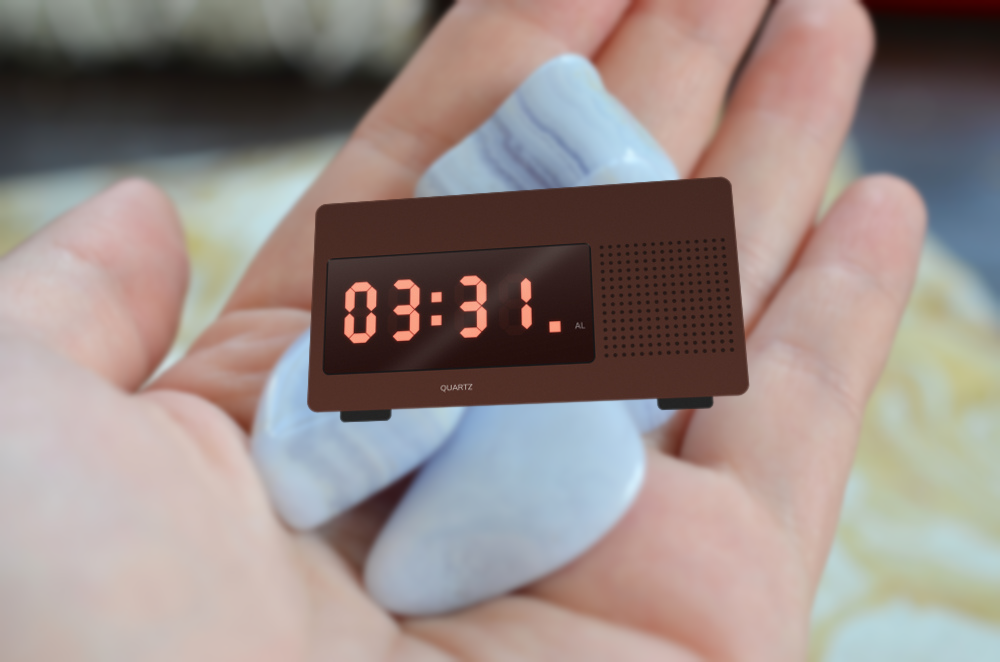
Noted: 3,31
